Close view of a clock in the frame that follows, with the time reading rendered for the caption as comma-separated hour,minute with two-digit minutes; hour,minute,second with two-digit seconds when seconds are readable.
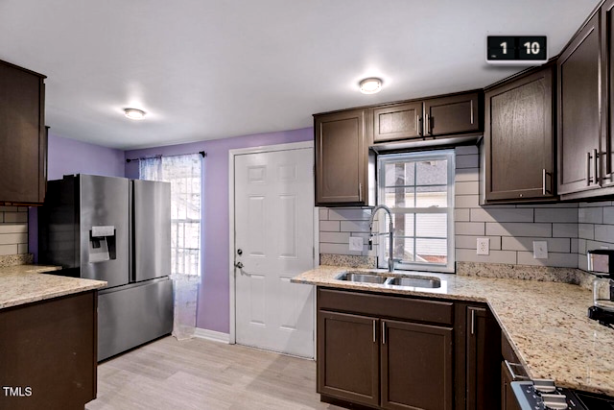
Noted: 1,10
